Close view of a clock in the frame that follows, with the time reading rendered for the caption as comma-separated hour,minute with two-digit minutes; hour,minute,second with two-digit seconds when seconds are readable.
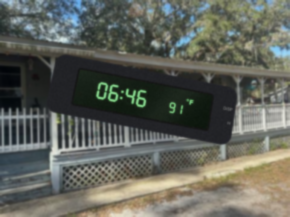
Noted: 6,46
